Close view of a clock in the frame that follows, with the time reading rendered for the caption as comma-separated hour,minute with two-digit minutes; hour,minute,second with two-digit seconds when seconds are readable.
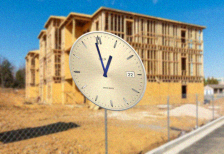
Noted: 12,59
